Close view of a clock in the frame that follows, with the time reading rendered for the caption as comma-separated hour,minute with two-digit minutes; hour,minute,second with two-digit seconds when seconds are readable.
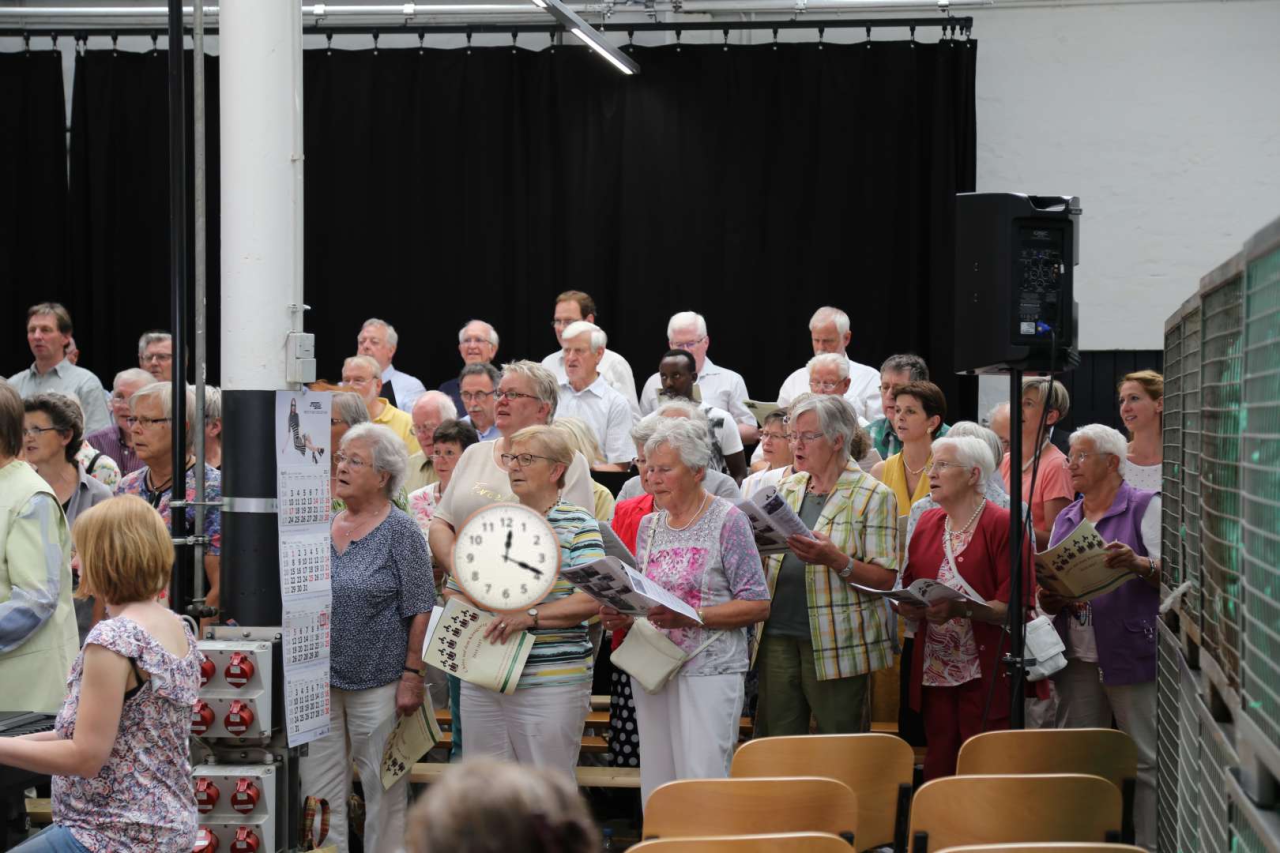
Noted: 12,19
